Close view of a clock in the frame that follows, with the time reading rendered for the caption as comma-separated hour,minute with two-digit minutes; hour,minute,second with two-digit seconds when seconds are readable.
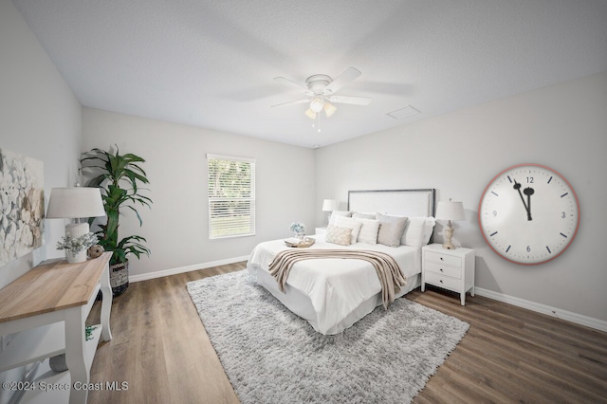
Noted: 11,56
